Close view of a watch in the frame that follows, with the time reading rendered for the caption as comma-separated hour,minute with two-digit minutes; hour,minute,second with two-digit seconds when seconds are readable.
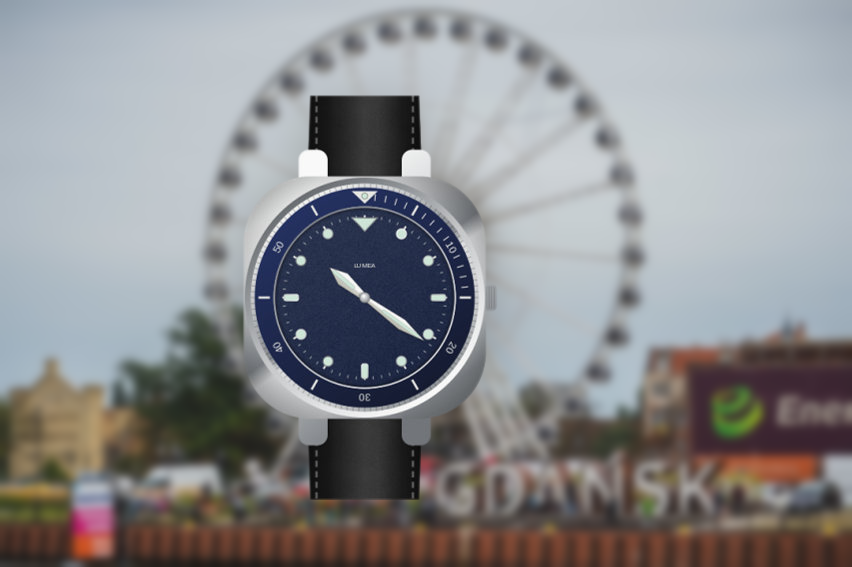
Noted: 10,21
